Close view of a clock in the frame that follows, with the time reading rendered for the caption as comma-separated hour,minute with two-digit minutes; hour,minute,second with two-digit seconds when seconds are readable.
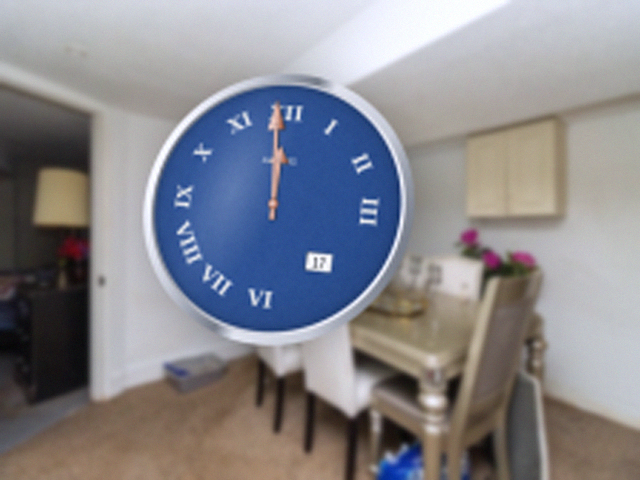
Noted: 11,59
